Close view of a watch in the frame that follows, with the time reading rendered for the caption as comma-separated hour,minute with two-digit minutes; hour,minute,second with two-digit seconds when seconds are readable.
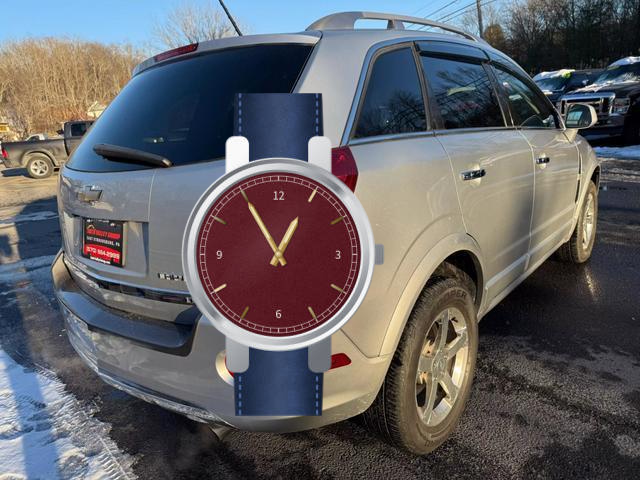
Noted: 12,55
